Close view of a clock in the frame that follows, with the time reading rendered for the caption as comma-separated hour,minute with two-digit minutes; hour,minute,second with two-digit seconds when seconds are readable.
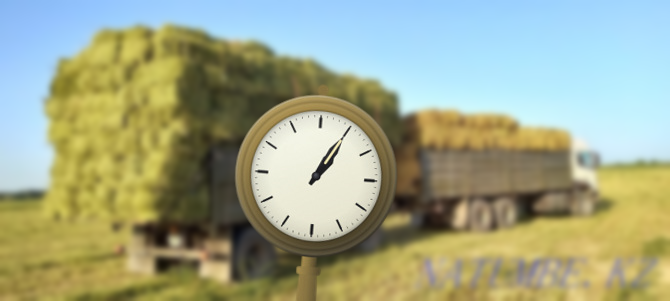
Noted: 1,05
